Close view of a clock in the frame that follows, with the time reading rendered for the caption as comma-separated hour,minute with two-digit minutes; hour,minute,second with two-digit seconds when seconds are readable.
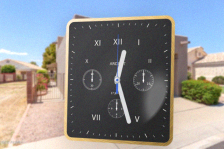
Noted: 12,27
